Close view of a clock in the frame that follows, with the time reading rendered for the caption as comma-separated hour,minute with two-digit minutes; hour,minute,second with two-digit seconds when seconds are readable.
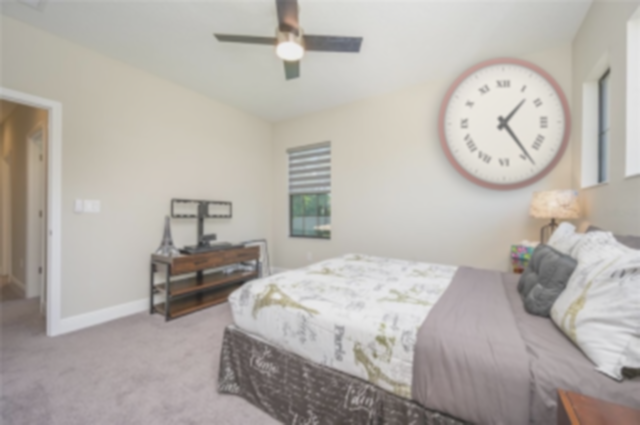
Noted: 1,24
